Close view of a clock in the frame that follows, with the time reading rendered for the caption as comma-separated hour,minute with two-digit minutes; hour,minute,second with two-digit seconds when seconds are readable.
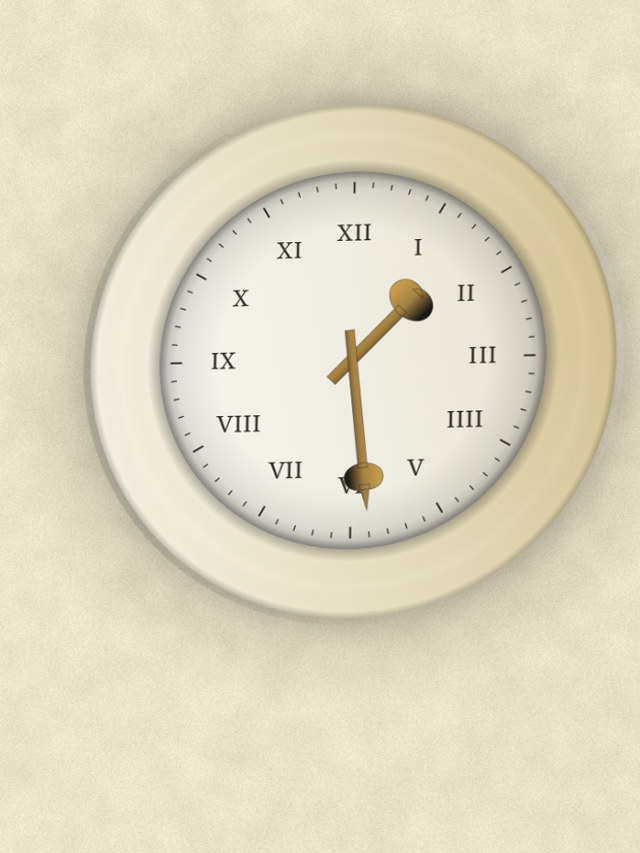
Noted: 1,29
